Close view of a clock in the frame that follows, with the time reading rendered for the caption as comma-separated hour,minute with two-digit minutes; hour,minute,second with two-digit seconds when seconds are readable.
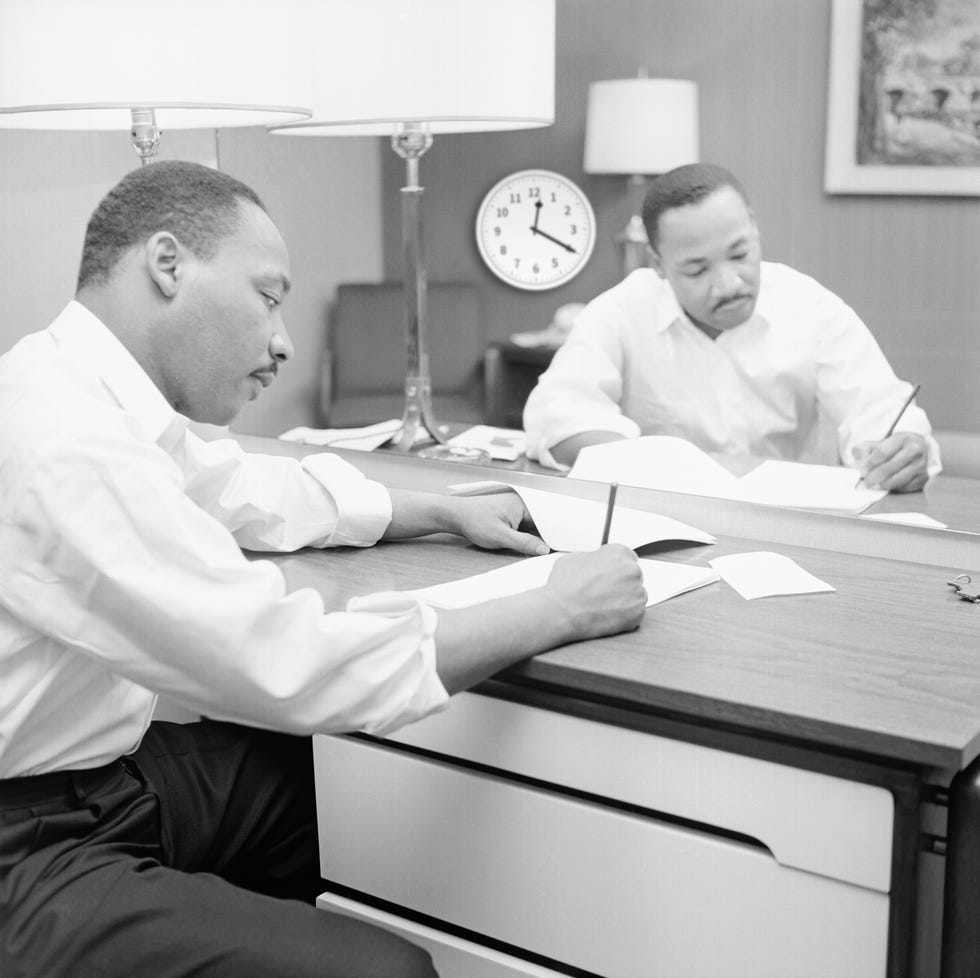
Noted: 12,20
